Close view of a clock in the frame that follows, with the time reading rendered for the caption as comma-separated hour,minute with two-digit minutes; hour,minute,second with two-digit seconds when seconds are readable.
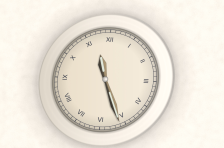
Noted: 11,26
